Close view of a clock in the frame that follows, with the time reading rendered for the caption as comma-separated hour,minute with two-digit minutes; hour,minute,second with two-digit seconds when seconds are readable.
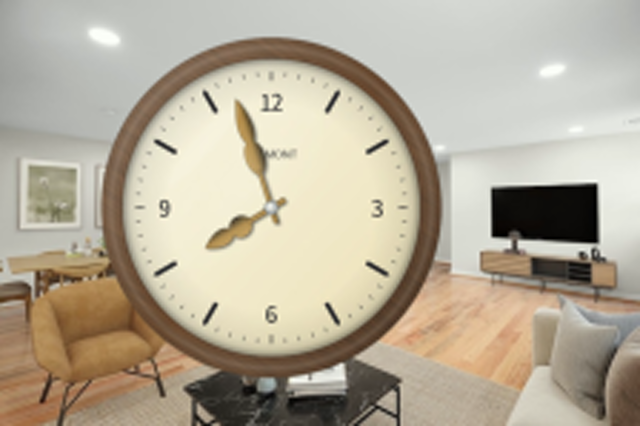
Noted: 7,57
